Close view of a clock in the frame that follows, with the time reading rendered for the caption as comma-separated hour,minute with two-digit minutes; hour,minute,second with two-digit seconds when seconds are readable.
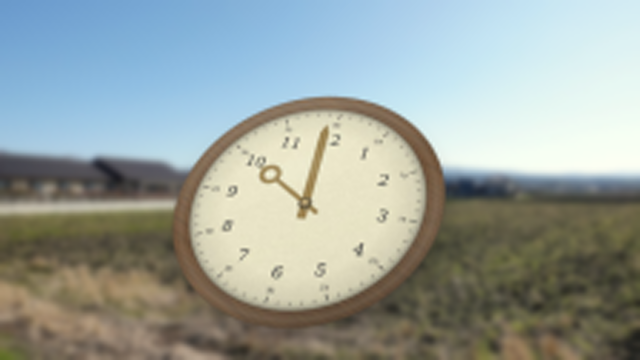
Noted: 9,59
